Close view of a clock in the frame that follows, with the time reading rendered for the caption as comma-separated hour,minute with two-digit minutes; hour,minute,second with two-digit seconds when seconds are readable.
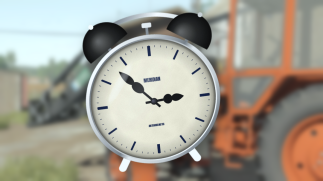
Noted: 2,53
